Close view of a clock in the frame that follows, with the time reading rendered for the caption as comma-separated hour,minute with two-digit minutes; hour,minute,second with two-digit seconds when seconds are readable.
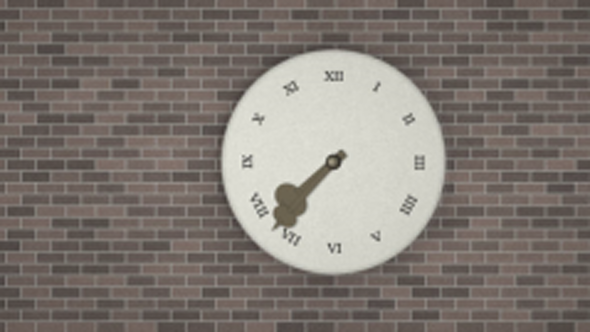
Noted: 7,37
